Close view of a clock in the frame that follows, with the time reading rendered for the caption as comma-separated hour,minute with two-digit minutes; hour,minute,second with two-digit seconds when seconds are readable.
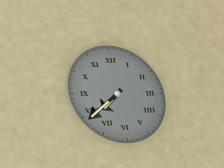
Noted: 7,39
